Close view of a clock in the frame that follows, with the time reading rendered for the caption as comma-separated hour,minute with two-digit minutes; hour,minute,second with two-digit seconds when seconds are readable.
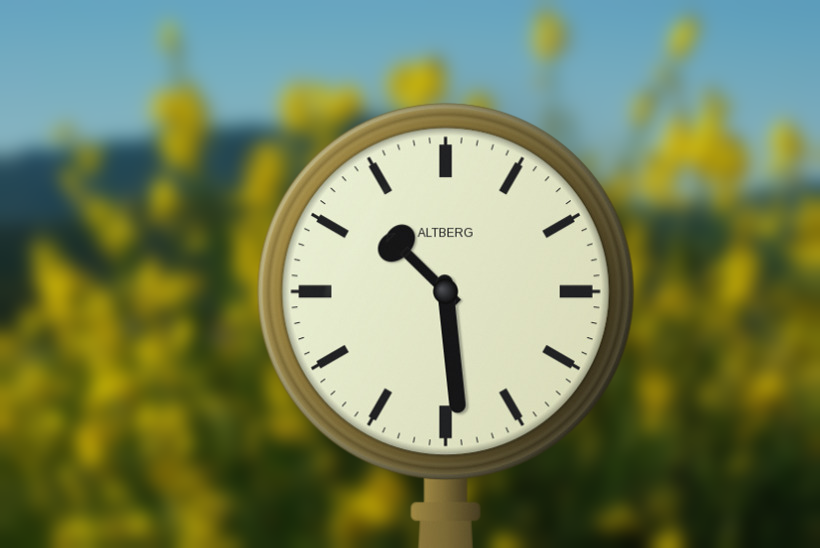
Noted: 10,29
